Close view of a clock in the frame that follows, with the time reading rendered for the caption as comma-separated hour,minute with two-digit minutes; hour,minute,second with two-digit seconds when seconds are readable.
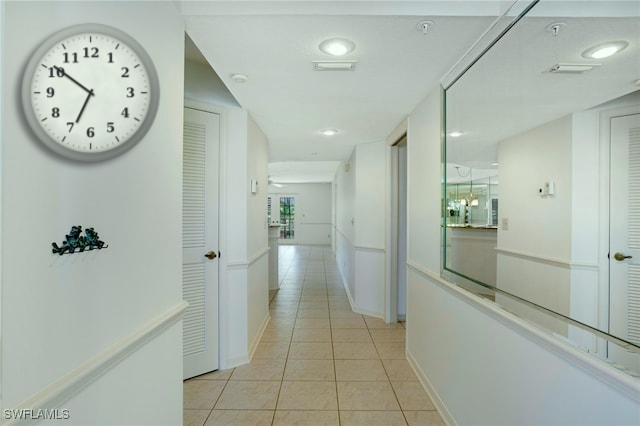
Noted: 6,51
